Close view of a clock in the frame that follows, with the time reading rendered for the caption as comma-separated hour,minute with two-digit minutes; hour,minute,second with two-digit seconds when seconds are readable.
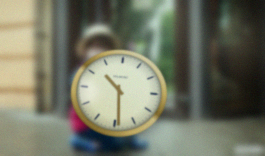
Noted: 10,29
